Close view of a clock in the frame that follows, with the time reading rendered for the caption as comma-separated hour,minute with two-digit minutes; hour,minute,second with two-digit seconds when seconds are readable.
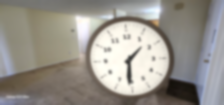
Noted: 1,31
